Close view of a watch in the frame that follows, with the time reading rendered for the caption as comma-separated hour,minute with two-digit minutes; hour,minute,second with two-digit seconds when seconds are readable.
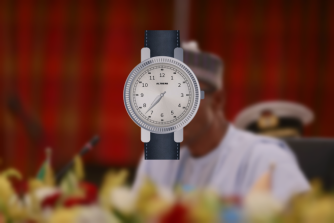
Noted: 7,37
